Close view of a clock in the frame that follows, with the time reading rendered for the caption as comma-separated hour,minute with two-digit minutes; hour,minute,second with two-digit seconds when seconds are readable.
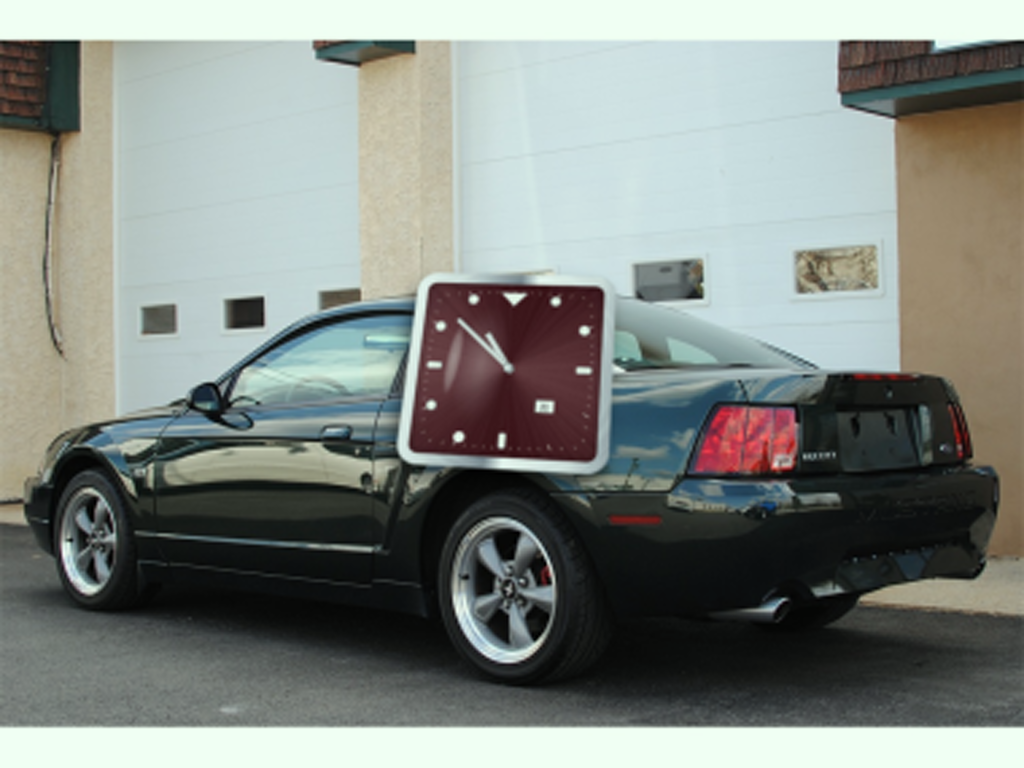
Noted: 10,52
